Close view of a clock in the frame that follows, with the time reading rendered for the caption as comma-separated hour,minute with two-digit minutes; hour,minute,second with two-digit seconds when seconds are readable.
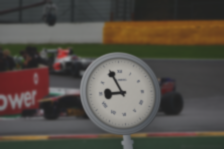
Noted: 8,56
